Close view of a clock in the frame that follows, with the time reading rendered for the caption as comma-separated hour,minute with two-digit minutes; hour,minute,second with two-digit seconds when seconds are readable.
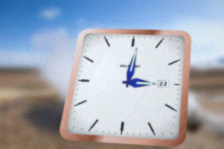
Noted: 3,01
